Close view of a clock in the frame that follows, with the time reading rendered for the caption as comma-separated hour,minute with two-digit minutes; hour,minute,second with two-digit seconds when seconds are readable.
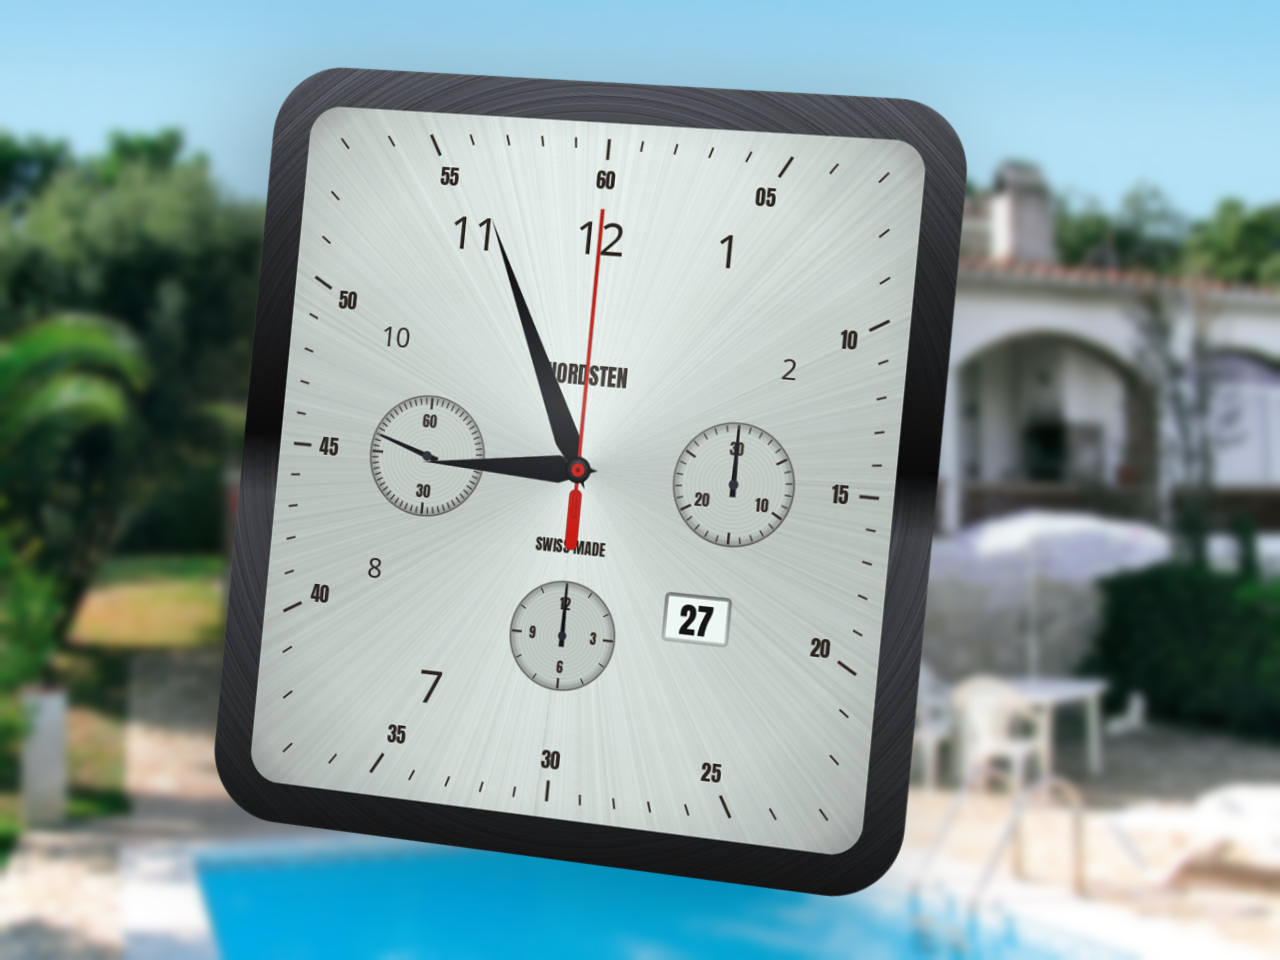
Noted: 8,55,48
